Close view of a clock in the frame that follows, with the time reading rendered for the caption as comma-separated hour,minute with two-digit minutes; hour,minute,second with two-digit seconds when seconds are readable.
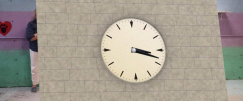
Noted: 3,18
